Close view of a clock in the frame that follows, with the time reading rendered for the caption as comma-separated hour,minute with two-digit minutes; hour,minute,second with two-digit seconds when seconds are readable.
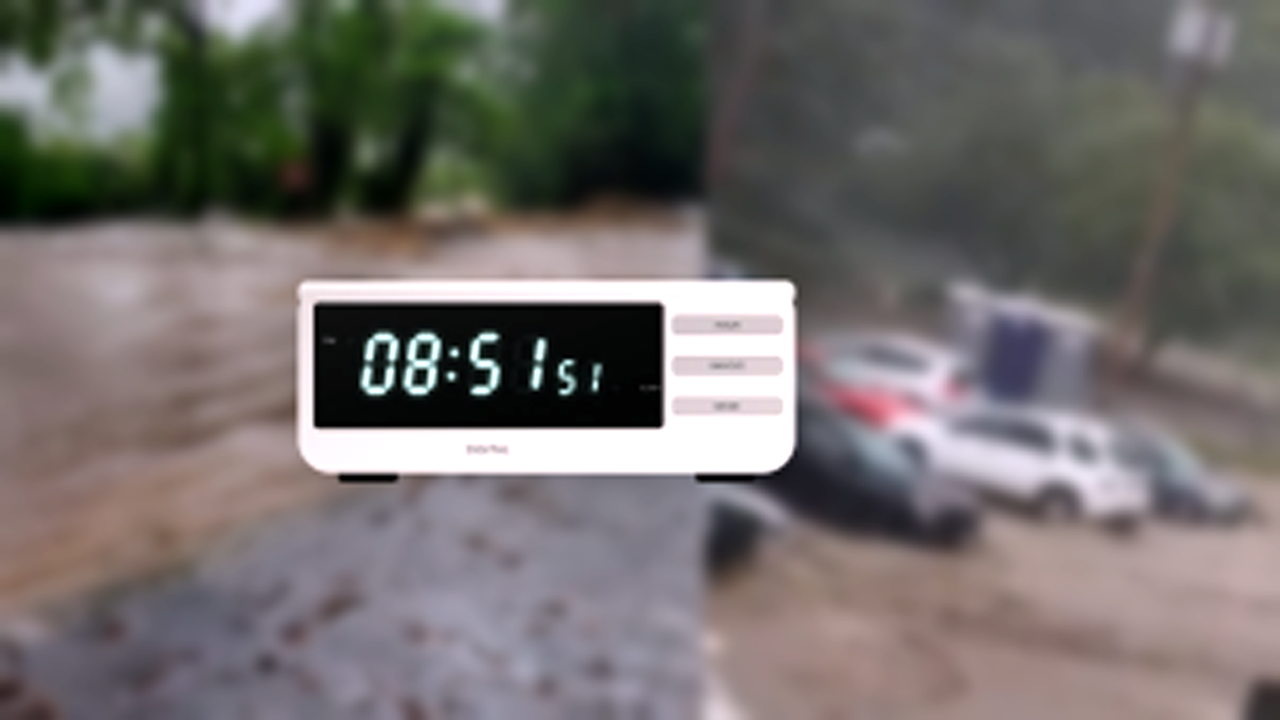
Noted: 8,51,51
